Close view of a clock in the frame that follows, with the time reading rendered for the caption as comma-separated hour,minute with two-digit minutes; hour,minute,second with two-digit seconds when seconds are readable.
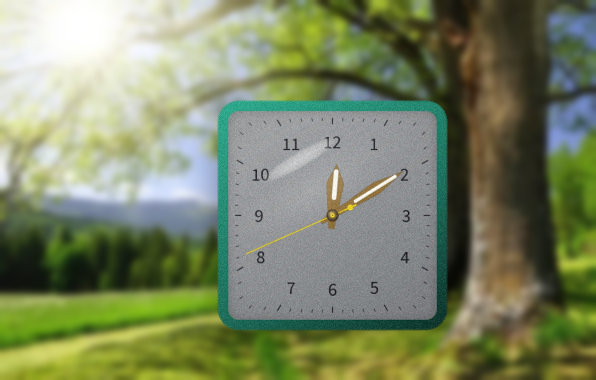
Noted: 12,09,41
